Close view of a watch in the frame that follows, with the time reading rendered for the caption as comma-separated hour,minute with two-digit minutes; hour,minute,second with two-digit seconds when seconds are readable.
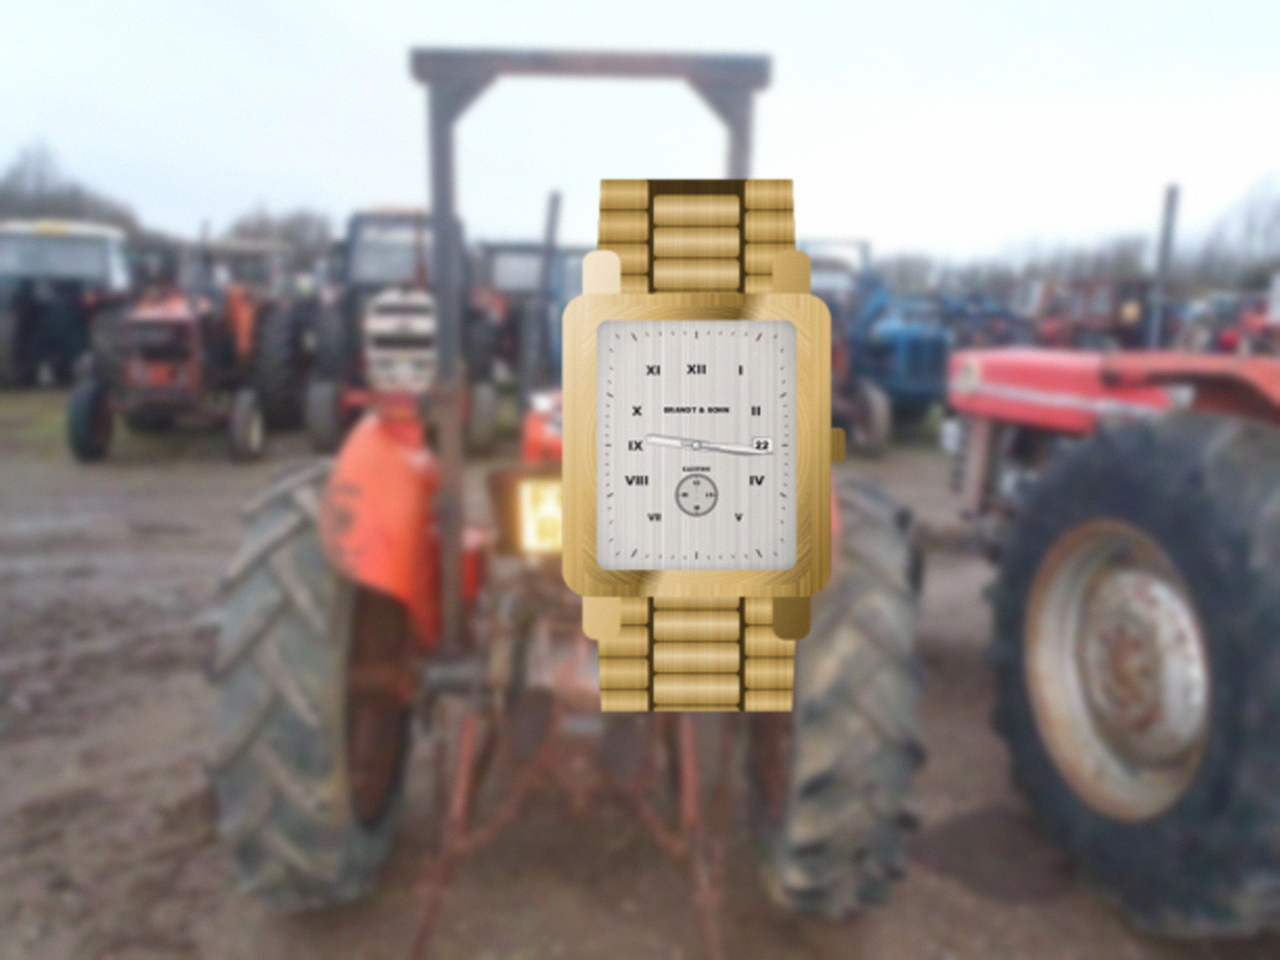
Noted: 9,16
